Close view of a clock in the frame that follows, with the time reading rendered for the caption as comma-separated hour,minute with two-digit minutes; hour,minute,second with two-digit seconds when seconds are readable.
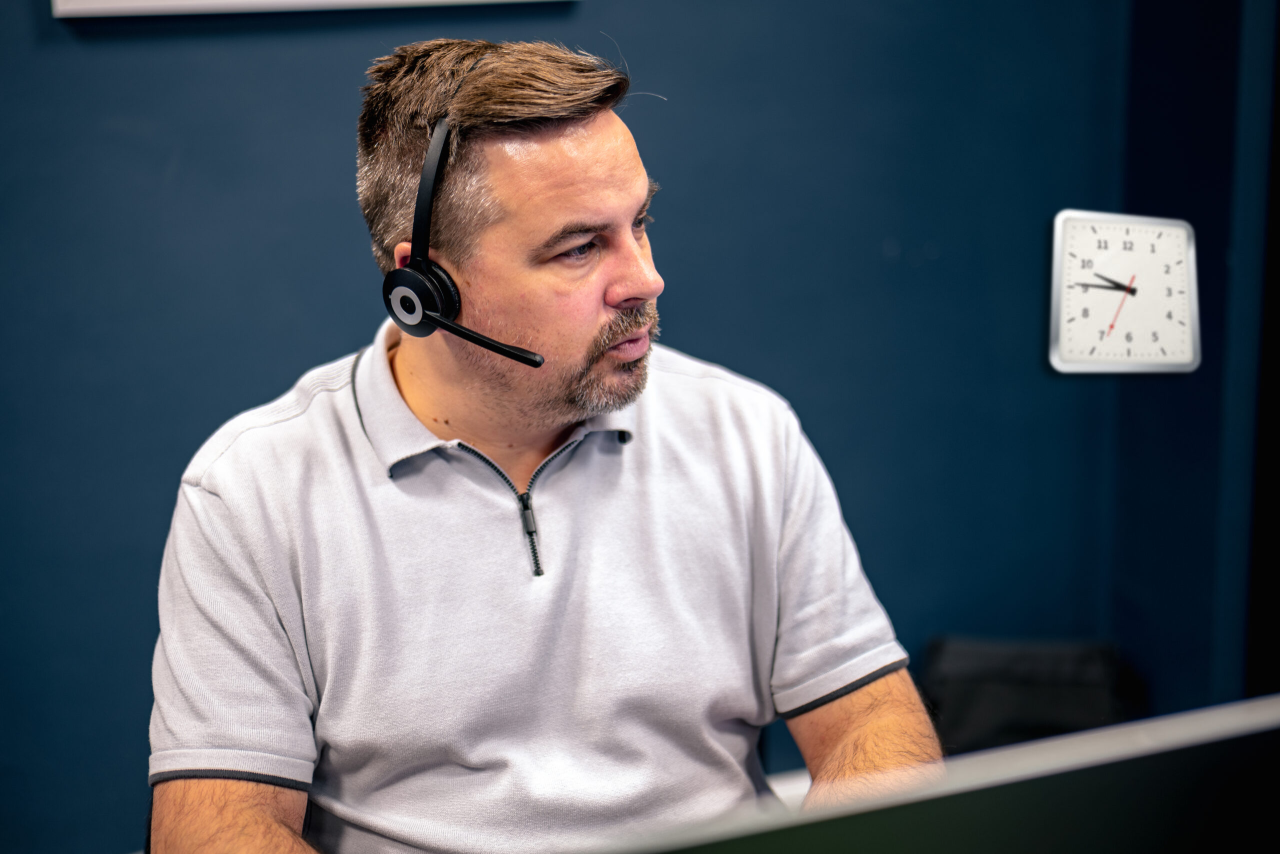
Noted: 9,45,34
